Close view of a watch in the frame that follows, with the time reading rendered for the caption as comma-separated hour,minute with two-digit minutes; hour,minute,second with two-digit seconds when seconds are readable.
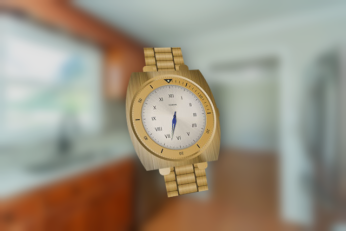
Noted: 6,33
